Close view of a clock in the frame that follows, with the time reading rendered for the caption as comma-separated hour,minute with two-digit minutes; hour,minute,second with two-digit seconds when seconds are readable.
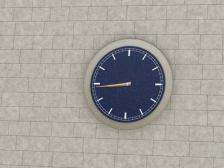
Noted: 8,44
